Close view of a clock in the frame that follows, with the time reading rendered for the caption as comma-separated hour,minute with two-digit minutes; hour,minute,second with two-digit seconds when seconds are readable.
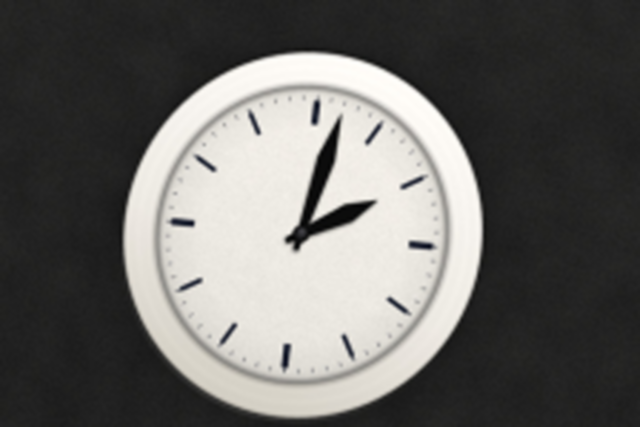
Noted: 2,02
